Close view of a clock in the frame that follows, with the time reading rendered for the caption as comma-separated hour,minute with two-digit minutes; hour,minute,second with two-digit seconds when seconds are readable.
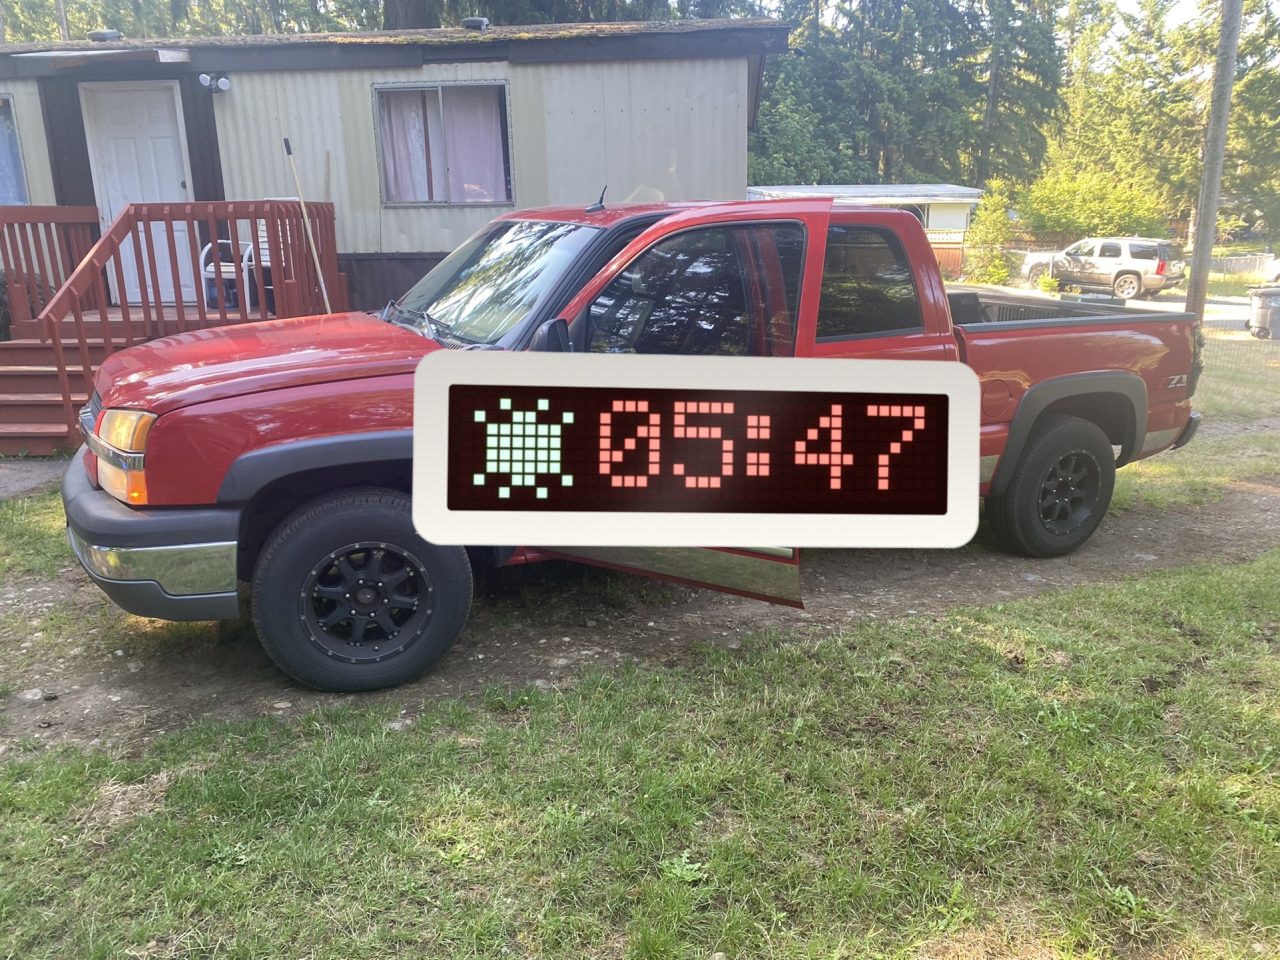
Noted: 5,47
